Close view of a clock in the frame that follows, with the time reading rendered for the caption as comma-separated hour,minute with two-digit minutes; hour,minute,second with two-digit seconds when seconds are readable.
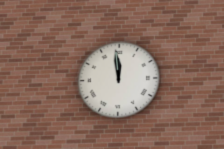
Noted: 11,59
